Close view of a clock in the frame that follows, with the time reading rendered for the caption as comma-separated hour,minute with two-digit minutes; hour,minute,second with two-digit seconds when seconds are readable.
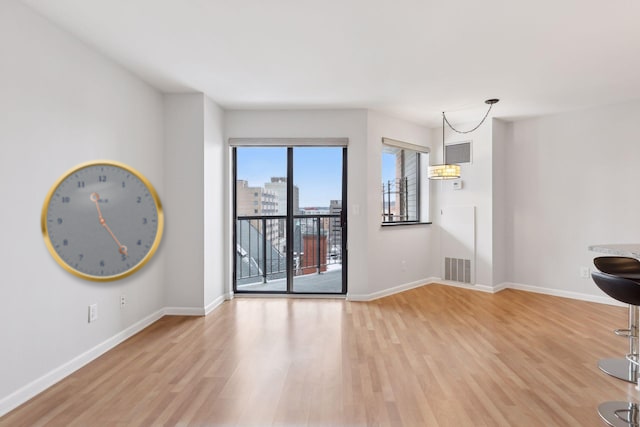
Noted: 11,24
